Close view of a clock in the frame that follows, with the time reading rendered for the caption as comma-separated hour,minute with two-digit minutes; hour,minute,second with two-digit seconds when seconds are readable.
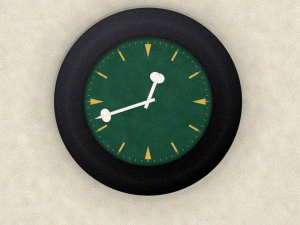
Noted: 12,42
